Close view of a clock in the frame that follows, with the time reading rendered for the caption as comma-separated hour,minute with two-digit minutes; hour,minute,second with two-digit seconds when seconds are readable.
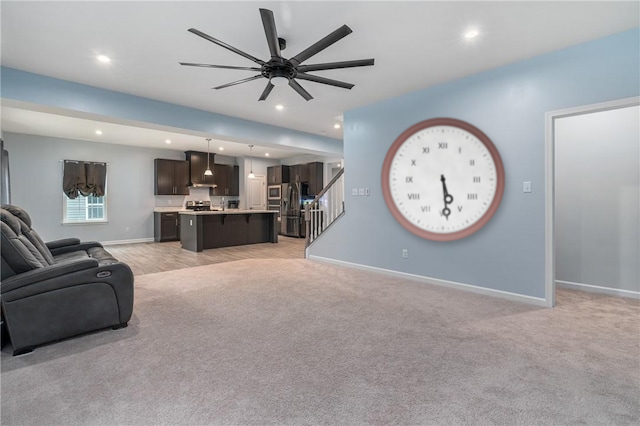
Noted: 5,29
